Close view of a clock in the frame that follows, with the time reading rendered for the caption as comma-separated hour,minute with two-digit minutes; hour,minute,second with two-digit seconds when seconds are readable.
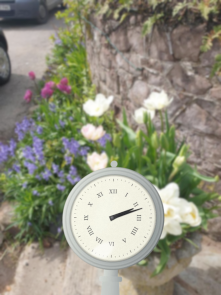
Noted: 2,12
